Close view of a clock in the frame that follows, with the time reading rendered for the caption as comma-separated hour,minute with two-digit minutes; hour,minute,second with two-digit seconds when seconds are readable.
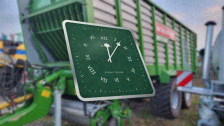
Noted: 12,07
